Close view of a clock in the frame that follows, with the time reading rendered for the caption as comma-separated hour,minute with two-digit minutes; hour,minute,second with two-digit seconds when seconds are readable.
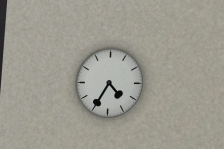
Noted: 4,35
